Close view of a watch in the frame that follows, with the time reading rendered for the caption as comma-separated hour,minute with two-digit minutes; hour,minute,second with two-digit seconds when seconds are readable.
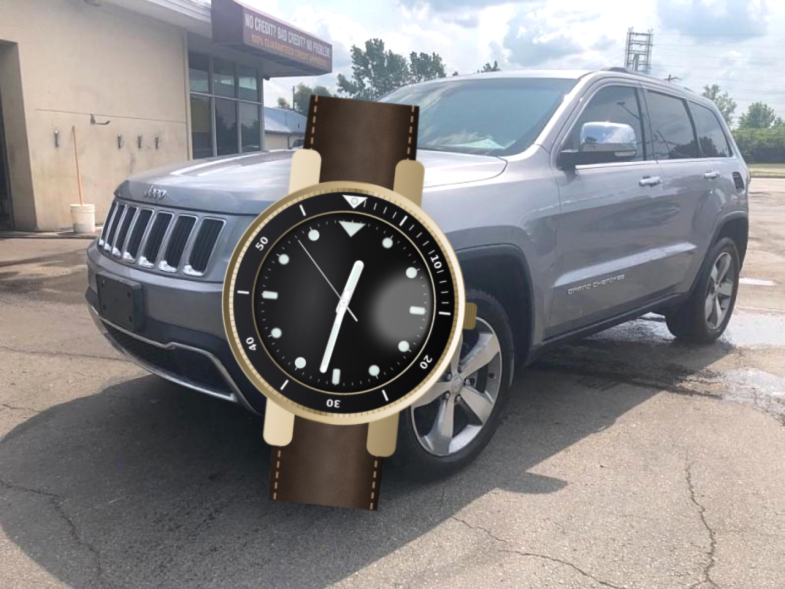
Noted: 12,31,53
